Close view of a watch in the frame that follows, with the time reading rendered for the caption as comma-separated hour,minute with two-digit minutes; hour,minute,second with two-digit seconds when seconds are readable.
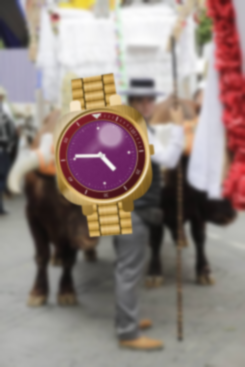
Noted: 4,46
